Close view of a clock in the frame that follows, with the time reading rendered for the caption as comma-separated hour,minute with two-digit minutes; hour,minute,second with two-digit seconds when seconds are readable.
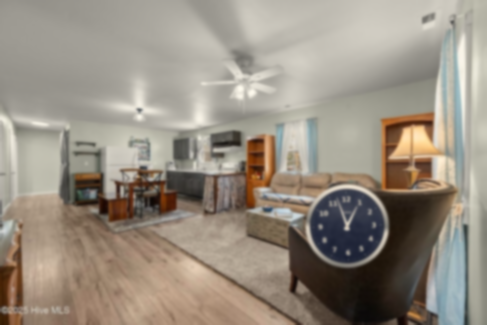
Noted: 12,57
